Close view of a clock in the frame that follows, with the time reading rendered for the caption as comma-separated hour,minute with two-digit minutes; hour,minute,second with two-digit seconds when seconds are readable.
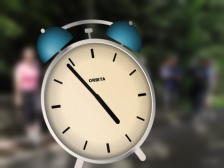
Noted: 4,54
